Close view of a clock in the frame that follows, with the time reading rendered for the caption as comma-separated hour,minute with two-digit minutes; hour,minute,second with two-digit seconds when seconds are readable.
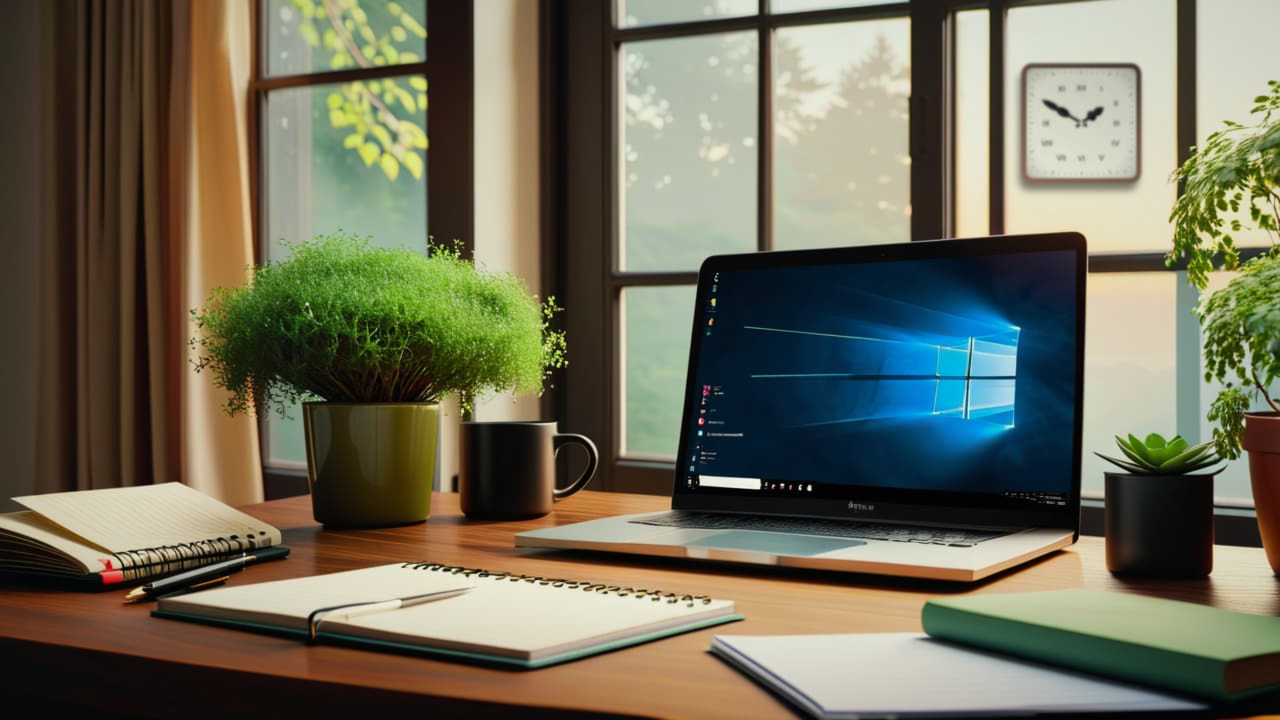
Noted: 1,50
